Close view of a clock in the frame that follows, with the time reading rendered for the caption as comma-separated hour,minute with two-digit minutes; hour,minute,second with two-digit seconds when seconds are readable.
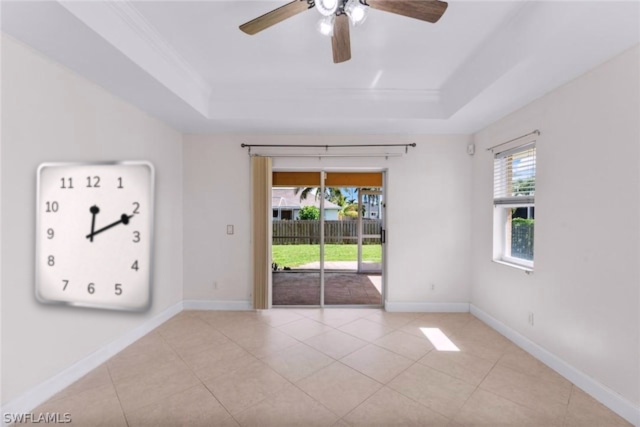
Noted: 12,11
